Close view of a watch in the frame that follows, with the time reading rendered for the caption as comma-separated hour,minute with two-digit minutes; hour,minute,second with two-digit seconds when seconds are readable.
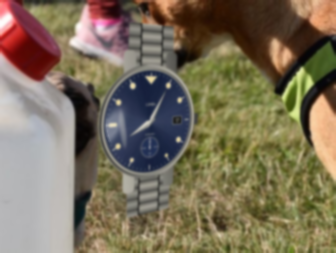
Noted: 8,05
